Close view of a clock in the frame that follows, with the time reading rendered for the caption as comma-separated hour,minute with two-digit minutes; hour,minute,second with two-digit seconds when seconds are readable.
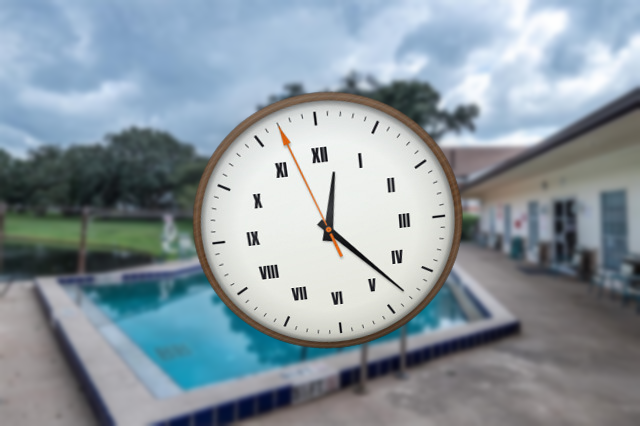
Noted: 12,22,57
